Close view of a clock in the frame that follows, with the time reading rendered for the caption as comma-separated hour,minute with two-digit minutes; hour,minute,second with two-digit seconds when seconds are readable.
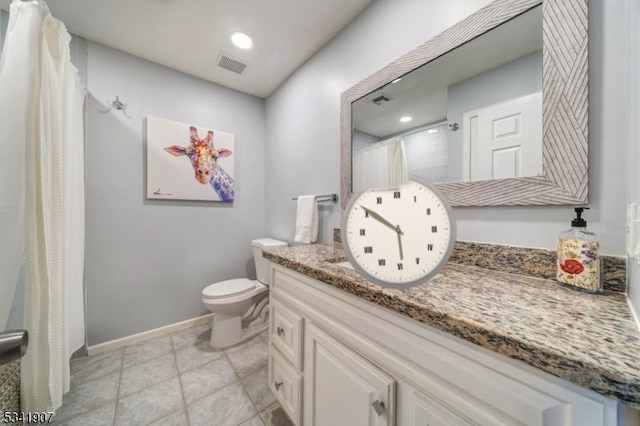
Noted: 5,51
